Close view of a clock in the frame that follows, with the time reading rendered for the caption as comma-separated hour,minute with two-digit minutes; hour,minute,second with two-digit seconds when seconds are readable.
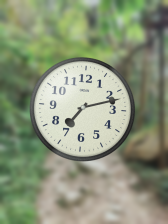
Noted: 7,12
